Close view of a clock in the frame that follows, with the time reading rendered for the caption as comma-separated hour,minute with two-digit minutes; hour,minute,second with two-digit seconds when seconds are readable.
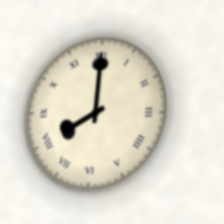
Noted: 8,00
